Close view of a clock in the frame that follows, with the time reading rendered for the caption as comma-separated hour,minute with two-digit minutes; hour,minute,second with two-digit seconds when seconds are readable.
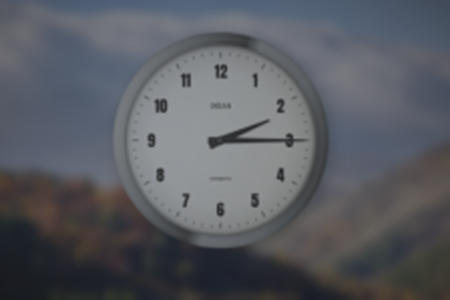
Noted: 2,15
